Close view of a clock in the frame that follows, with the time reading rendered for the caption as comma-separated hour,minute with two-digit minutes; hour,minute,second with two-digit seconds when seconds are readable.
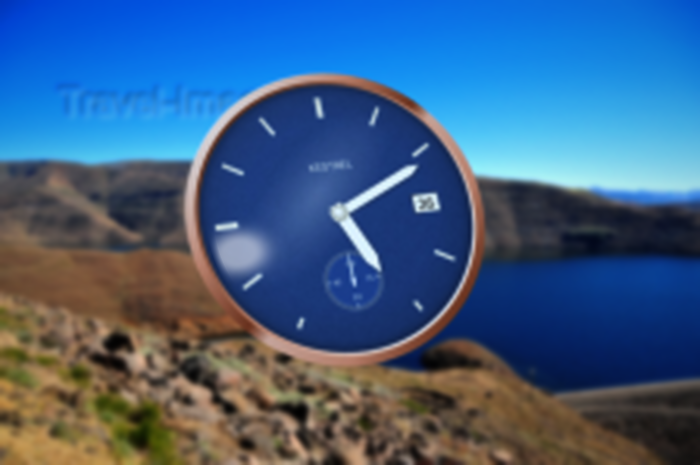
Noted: 5,11
